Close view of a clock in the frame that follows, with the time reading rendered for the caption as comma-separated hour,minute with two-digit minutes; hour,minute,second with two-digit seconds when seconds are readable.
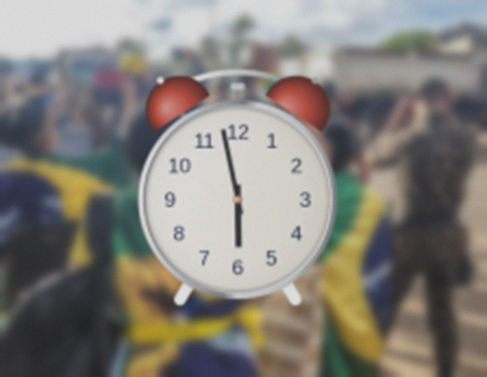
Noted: 5,58
